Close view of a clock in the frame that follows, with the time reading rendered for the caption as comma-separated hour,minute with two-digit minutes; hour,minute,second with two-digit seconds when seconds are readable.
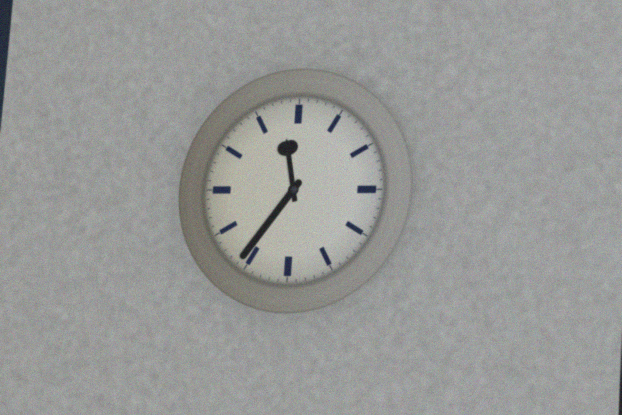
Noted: 11,36
